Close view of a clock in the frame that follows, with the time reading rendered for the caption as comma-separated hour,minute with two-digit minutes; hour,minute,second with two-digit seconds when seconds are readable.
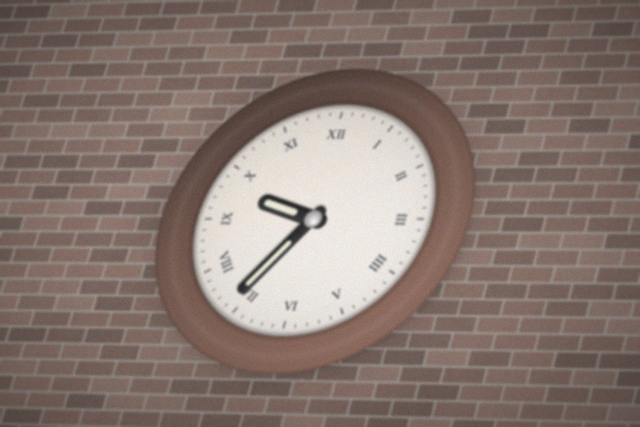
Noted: 9,36
